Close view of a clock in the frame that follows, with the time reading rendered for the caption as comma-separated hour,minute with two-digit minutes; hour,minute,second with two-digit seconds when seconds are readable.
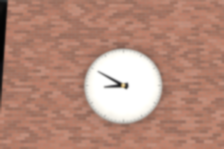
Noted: 8,50
